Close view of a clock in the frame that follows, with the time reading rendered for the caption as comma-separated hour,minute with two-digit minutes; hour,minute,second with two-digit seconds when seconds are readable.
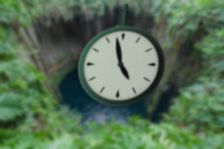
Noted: 4,58
